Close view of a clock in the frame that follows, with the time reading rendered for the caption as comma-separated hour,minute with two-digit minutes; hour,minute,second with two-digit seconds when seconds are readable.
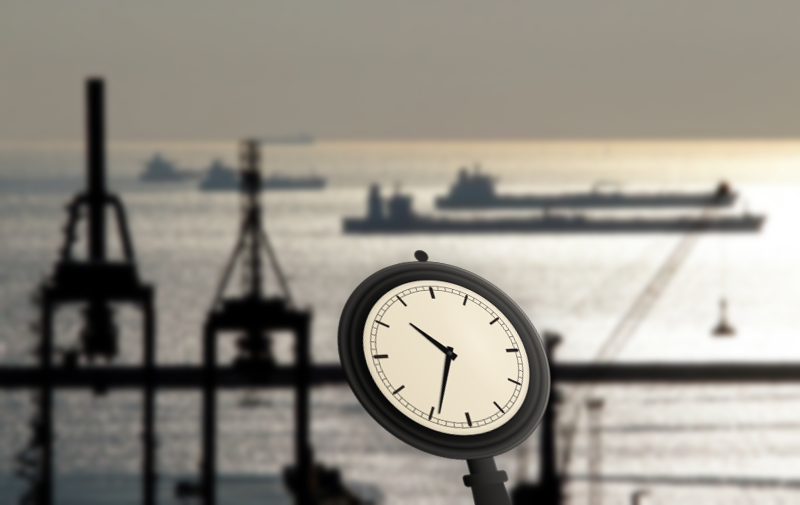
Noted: 10,34
